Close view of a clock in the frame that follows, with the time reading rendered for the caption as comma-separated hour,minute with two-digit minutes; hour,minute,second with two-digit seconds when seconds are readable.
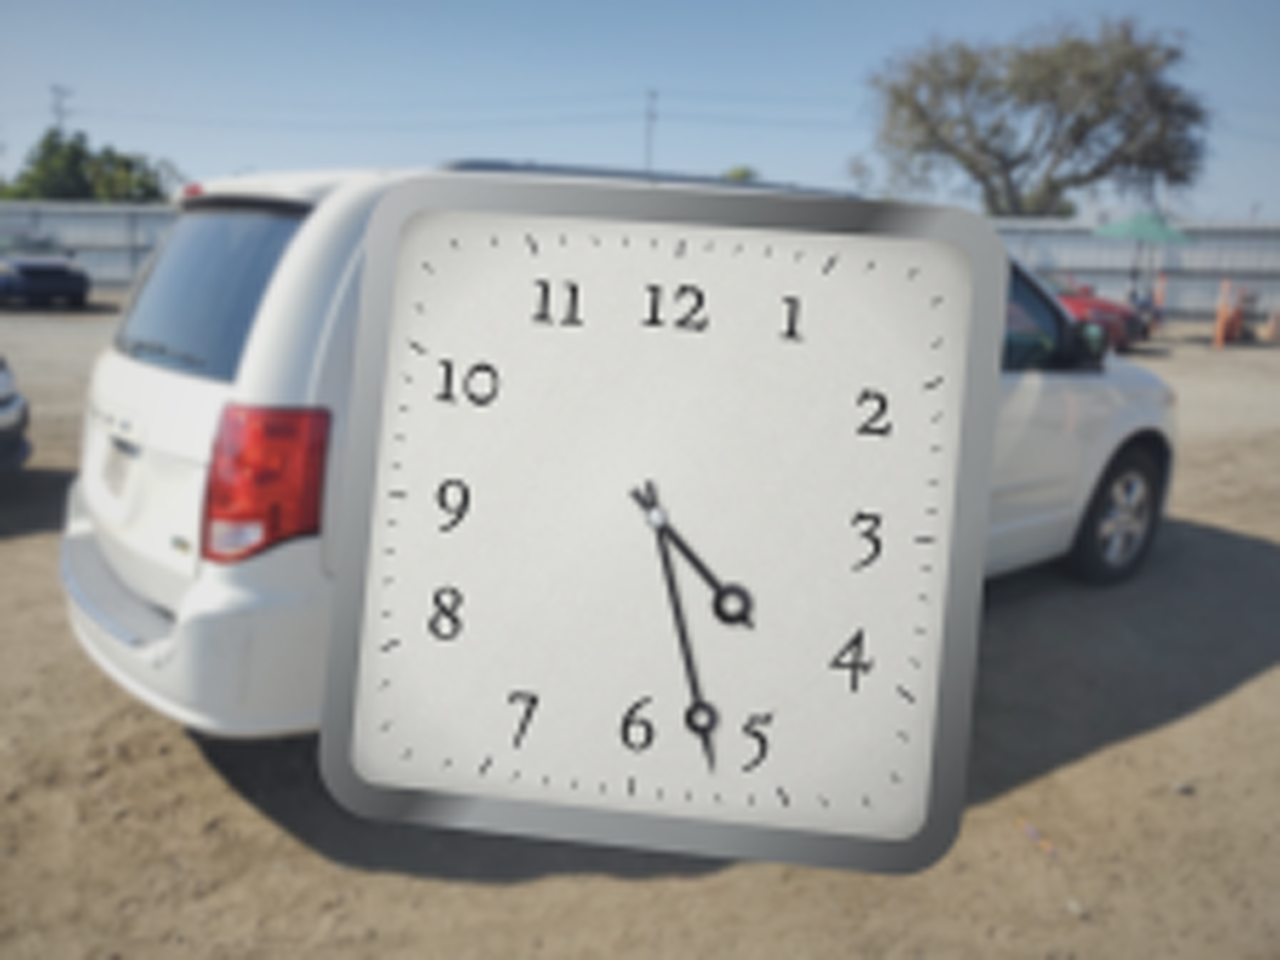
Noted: 4,27
